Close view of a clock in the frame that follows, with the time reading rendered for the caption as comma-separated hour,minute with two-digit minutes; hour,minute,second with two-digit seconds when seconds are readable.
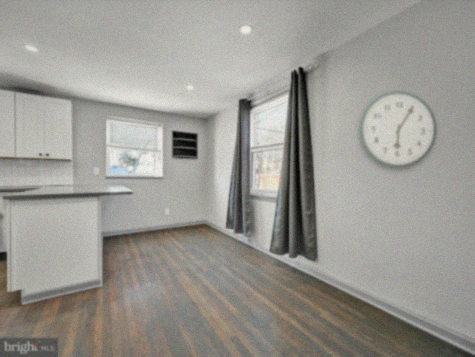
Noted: 6,05
